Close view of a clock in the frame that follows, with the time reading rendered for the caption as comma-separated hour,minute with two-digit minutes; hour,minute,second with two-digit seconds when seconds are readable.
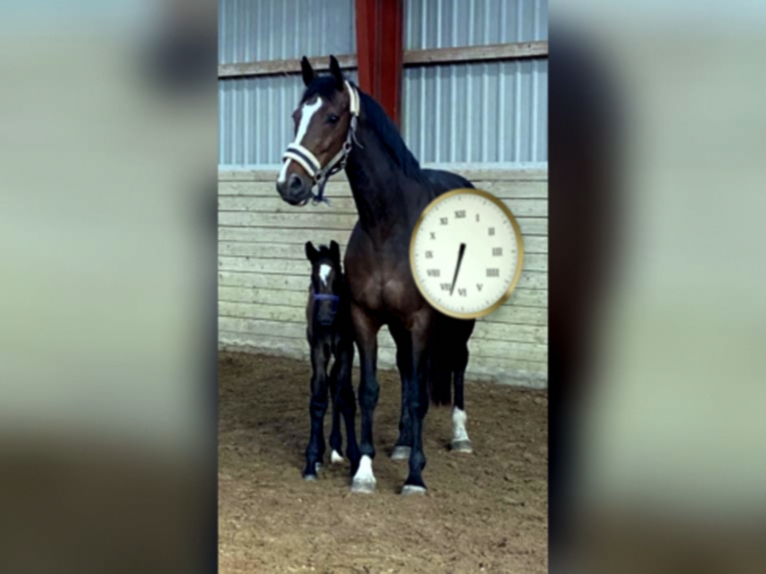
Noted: 6,33
